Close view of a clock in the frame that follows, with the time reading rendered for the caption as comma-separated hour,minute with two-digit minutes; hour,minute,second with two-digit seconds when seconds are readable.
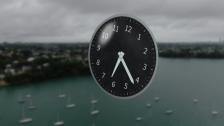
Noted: 6,22
